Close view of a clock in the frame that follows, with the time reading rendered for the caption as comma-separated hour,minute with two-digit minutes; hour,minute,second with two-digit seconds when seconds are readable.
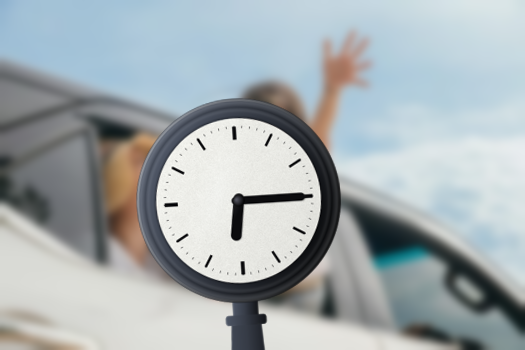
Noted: 6,15
